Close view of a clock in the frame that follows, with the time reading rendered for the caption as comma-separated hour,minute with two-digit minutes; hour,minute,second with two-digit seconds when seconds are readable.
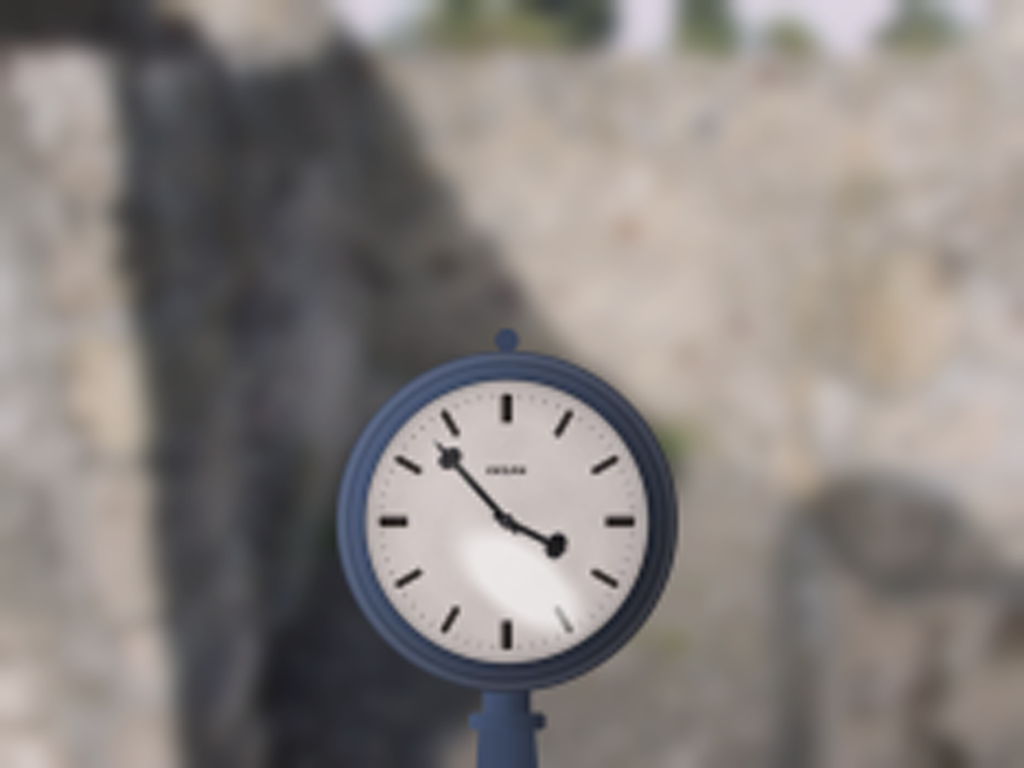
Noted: 3,53
